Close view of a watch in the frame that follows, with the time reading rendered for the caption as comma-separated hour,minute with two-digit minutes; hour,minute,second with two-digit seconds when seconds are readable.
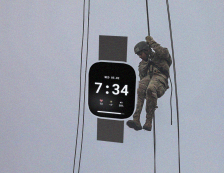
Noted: 7,34
